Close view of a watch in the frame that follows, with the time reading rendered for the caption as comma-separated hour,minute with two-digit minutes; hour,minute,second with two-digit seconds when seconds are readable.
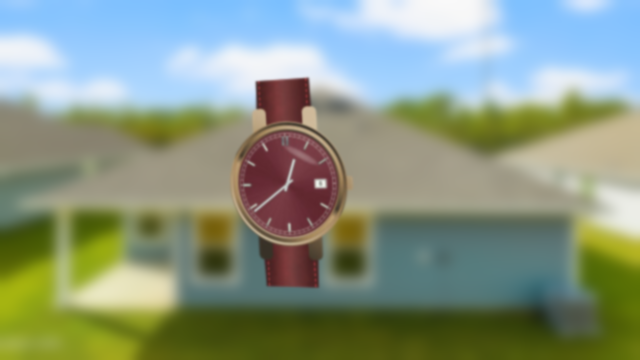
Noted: 12,39
